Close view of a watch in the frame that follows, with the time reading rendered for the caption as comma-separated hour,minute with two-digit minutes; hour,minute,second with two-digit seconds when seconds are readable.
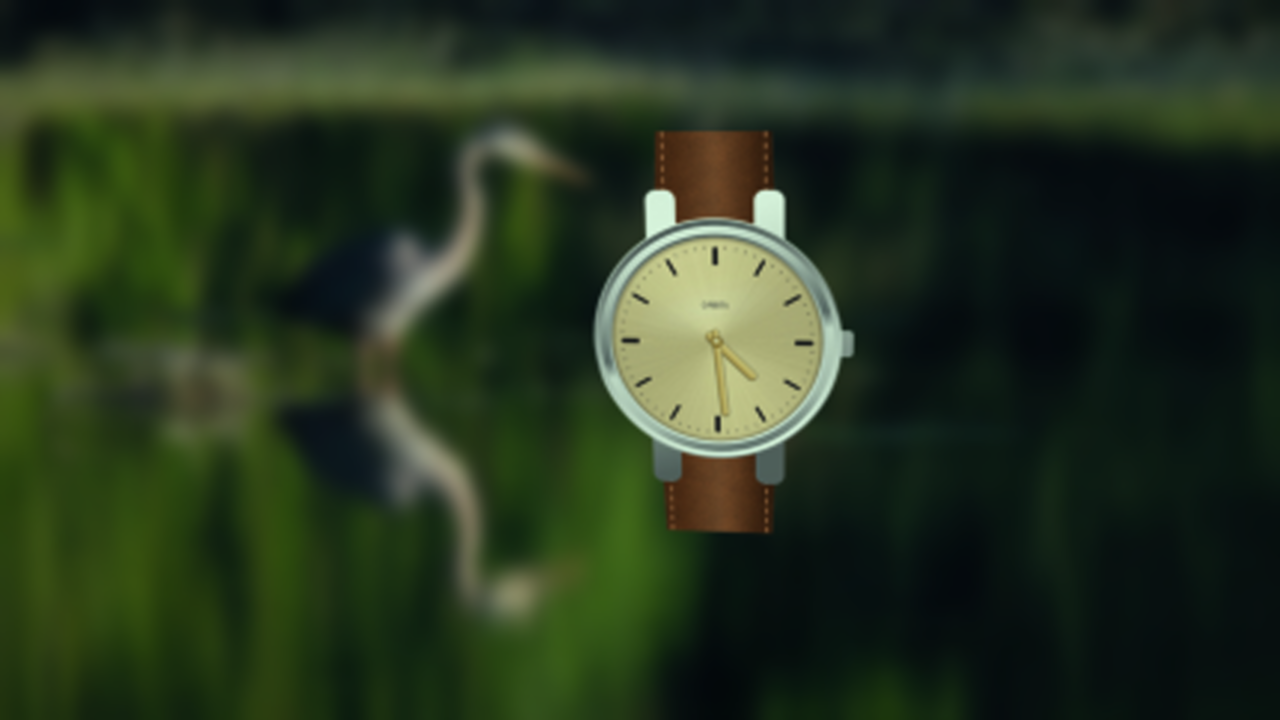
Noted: 4,29
